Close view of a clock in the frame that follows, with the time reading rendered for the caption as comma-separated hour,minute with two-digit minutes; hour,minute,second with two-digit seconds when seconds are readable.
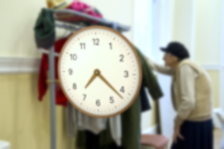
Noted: 7,22
